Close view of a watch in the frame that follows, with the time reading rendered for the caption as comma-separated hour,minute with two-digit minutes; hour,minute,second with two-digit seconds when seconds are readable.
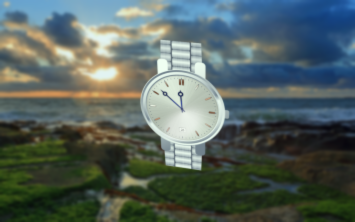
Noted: 11,52
